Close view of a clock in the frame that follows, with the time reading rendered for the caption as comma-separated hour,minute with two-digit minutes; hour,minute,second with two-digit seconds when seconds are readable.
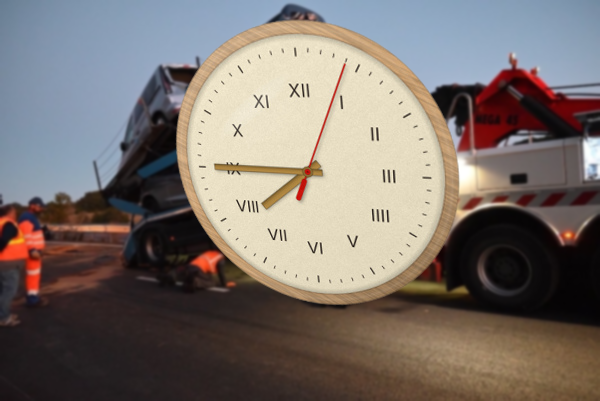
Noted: 7,45,04
